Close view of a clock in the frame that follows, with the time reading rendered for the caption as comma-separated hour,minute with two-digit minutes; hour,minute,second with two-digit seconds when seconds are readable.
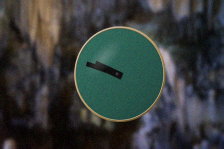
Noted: 9,48
